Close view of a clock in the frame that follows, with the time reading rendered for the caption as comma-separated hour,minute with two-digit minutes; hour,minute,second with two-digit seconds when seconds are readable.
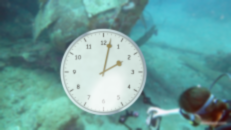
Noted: 2,02
